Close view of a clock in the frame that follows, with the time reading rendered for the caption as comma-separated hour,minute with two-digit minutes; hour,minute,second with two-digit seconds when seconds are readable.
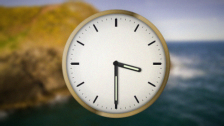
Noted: 3,30
